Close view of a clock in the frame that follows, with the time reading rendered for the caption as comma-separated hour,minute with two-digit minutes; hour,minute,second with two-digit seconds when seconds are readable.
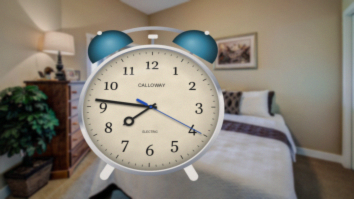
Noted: 7,46,20
